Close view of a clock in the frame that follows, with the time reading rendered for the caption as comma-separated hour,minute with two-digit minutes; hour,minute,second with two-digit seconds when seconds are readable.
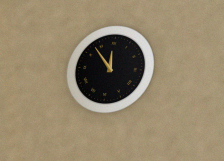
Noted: 11,53
